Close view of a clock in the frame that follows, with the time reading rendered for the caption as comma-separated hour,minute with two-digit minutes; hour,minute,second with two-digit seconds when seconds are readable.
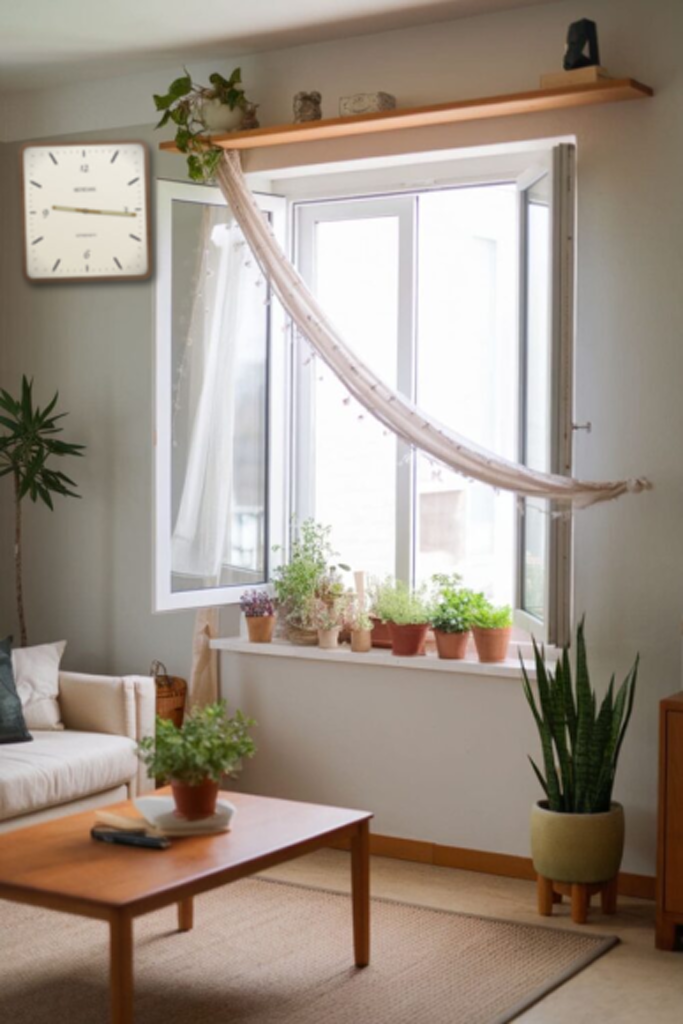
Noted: 9,16
